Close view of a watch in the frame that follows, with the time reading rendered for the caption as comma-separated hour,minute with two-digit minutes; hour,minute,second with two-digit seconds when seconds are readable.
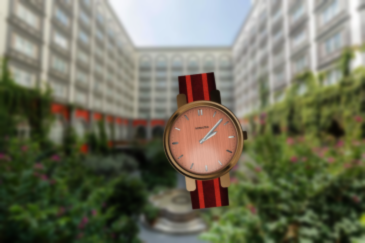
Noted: 2,08
